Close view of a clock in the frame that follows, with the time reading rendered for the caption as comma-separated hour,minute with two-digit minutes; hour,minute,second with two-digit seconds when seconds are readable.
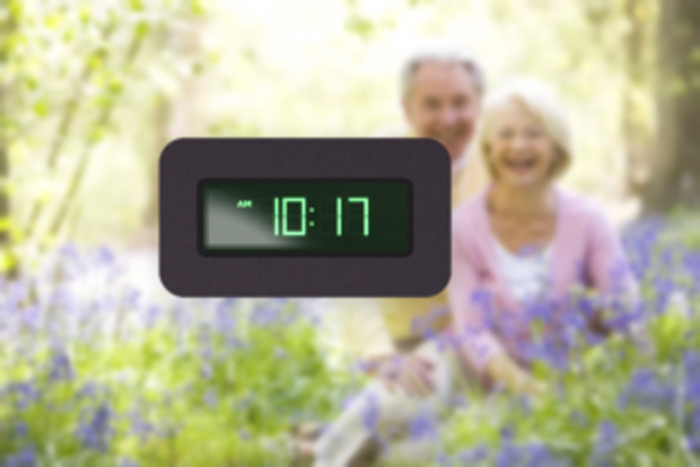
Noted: 10,17
